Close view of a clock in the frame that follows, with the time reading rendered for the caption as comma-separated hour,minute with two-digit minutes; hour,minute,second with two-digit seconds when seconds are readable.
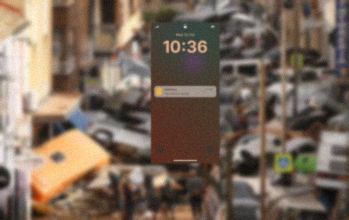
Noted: 10,36
